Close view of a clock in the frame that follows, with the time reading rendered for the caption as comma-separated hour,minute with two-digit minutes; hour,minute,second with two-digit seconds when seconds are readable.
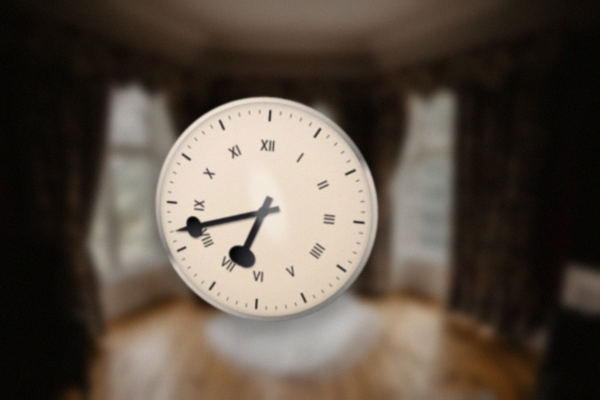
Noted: 6,42
